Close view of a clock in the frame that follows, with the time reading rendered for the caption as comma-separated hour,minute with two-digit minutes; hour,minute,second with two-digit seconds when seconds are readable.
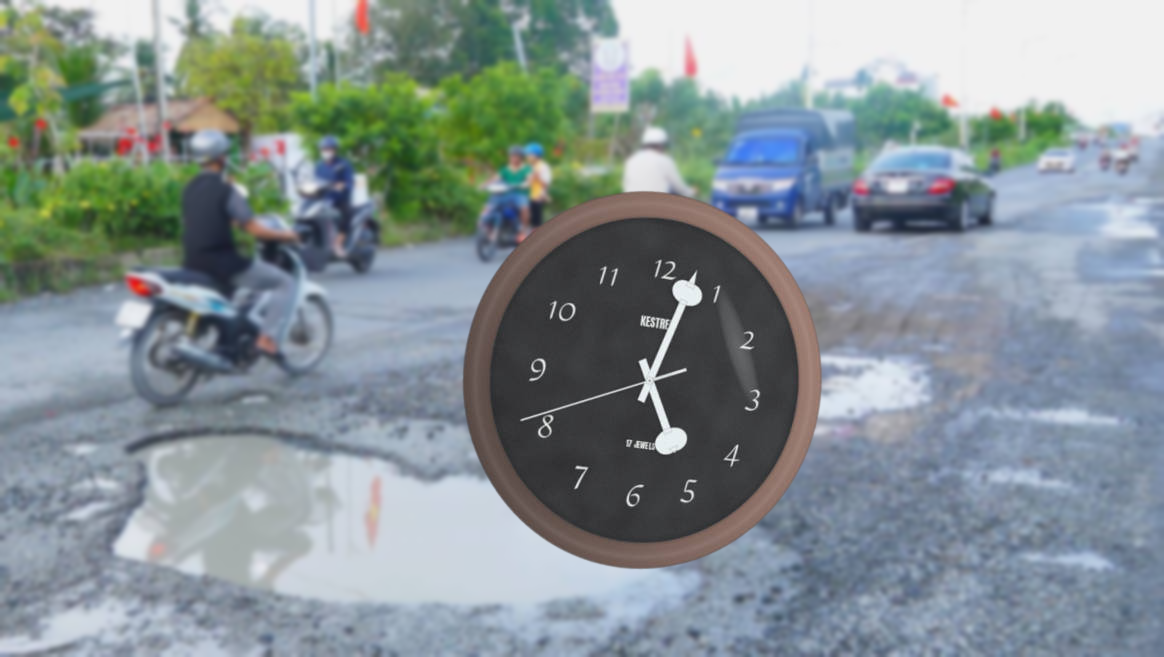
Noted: 5,02,41
